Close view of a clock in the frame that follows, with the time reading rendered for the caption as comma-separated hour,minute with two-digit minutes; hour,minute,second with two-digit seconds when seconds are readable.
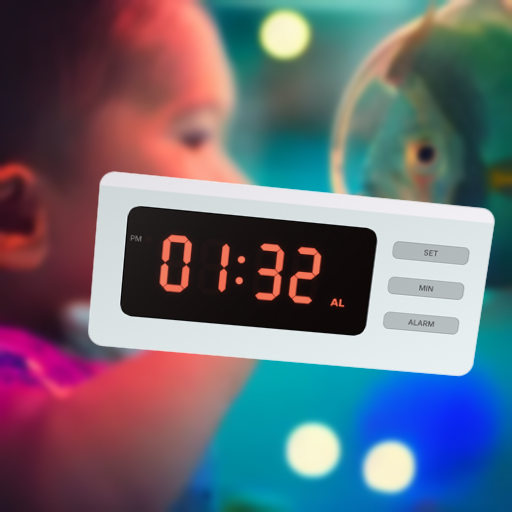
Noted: 1,32
